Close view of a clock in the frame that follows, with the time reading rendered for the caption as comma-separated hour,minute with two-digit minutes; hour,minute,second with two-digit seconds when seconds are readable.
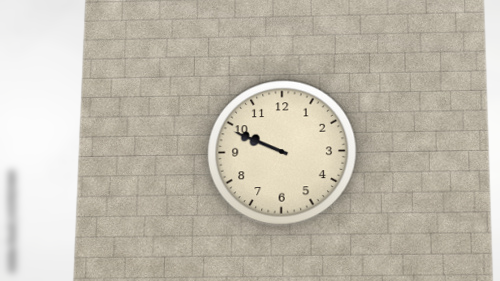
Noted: 9,49
